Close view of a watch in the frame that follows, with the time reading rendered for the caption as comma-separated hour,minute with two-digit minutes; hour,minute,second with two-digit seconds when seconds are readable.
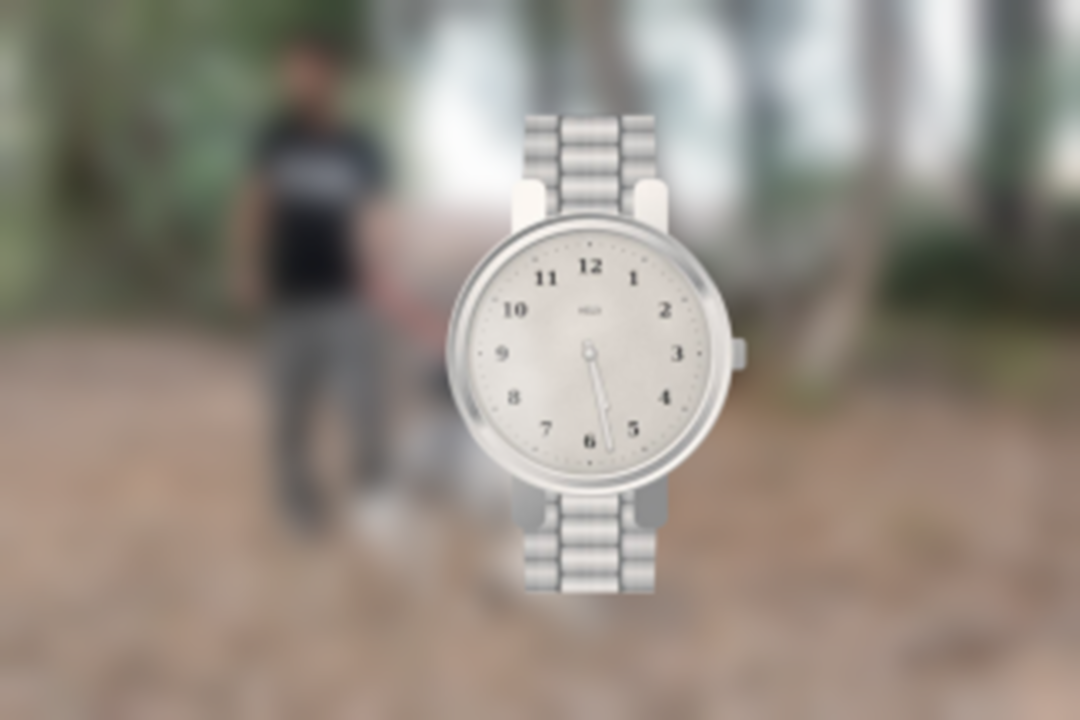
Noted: 5,28
